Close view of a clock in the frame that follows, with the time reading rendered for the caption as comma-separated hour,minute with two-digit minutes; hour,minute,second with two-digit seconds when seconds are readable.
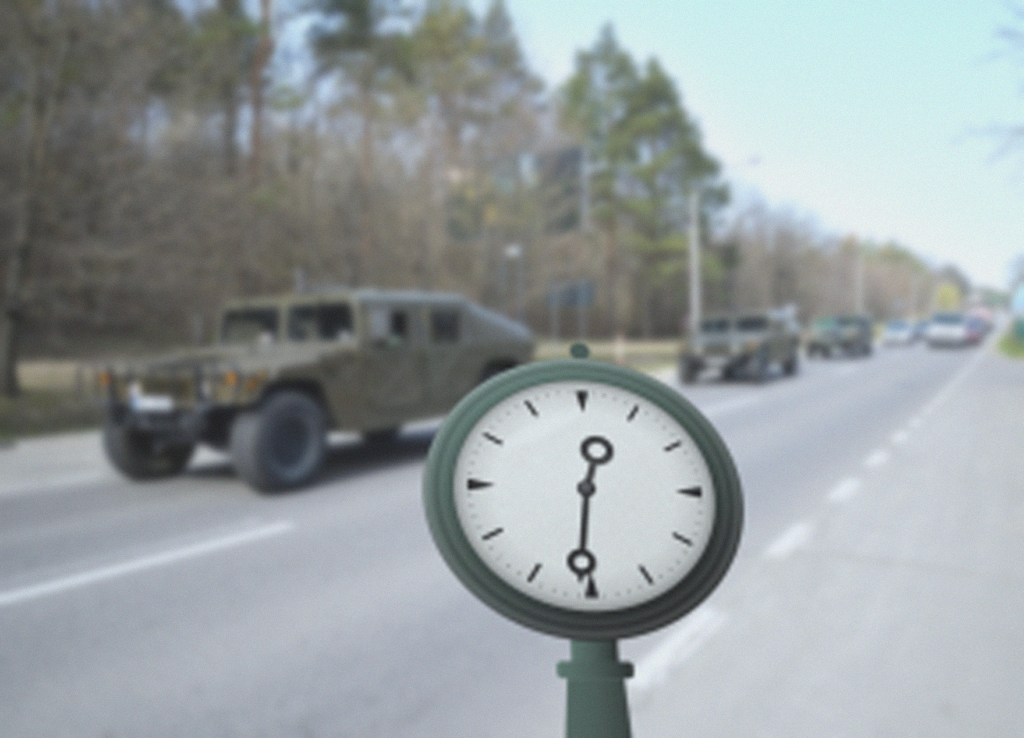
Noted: 12,31
